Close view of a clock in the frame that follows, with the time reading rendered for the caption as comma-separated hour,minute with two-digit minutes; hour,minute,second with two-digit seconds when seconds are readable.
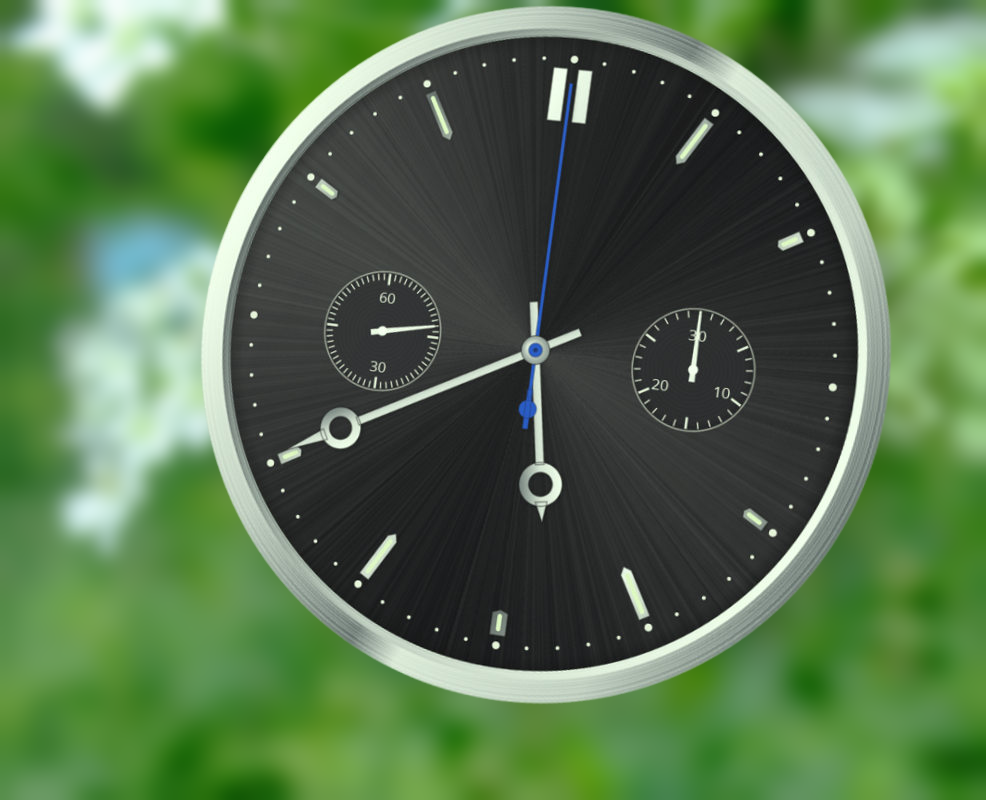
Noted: 5,40,13
